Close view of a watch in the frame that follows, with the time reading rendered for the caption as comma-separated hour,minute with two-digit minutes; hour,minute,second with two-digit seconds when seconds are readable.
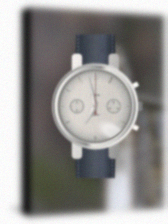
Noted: 6,58
